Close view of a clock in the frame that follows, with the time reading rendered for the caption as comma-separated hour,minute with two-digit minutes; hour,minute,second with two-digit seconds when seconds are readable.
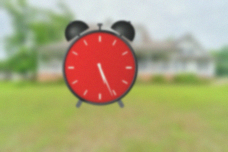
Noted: 5,26
